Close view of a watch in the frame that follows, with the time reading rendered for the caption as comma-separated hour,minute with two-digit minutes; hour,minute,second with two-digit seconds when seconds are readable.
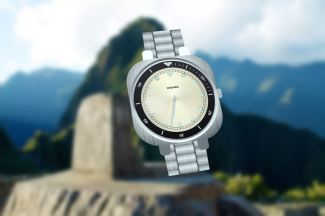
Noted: 6,33
